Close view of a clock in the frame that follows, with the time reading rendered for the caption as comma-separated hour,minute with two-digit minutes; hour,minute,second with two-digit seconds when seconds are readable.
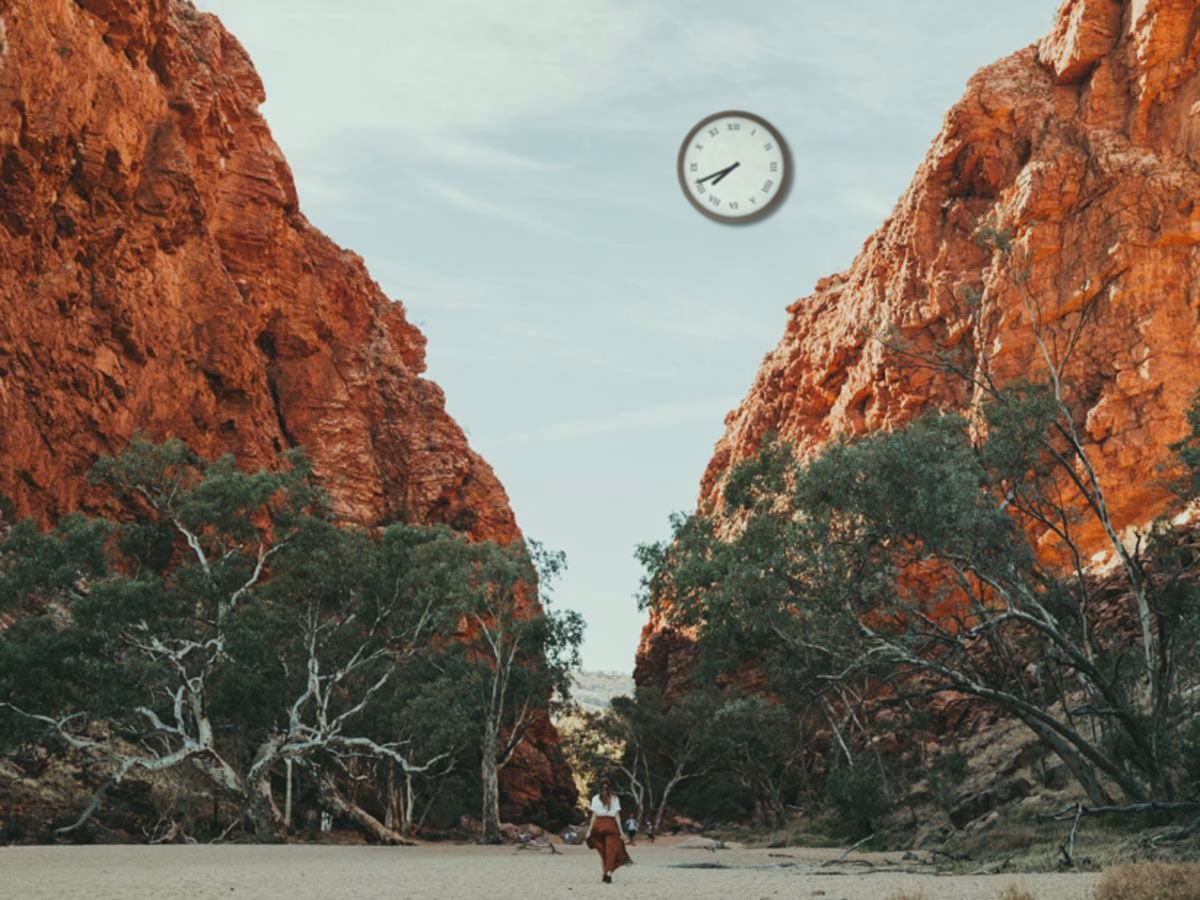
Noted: 7,41
